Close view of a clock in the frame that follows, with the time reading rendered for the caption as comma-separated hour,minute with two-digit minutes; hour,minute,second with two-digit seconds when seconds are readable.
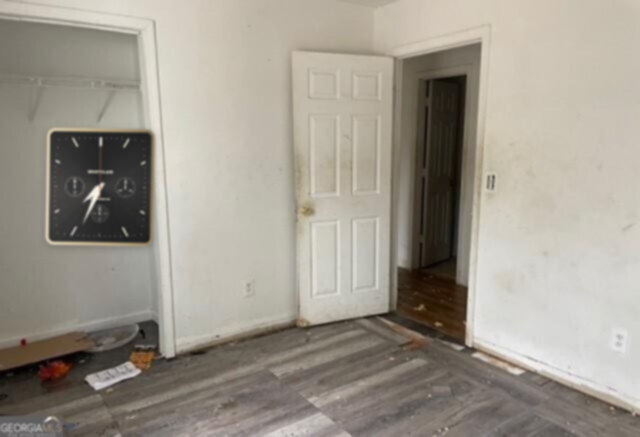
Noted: 7,34
